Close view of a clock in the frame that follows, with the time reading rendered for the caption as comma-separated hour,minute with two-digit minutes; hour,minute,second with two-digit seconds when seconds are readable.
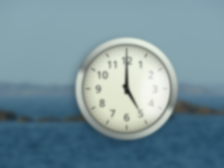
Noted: 5,00
